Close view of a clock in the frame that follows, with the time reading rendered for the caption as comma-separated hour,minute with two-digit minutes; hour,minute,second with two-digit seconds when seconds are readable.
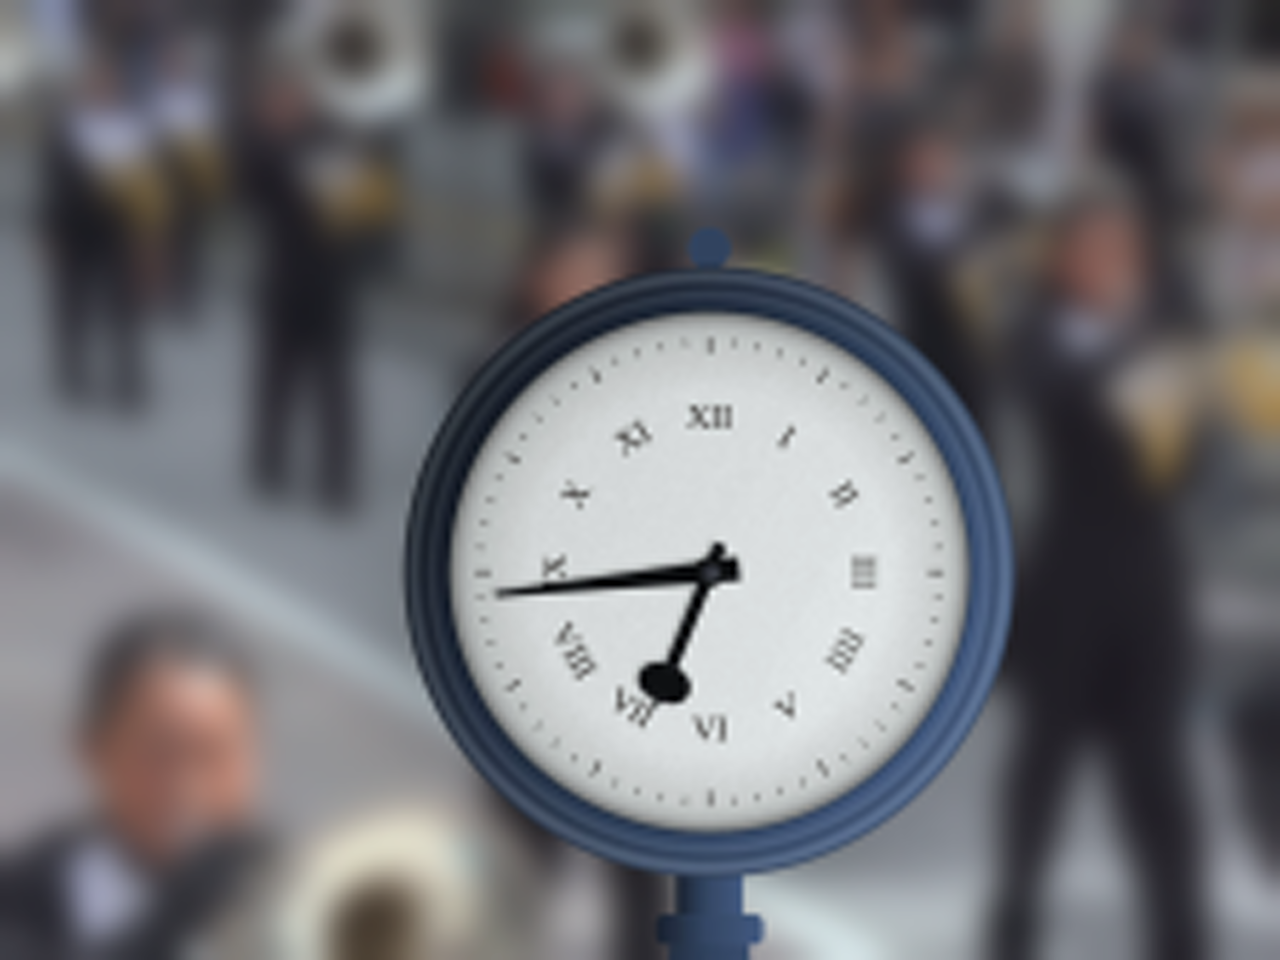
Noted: 6,44
